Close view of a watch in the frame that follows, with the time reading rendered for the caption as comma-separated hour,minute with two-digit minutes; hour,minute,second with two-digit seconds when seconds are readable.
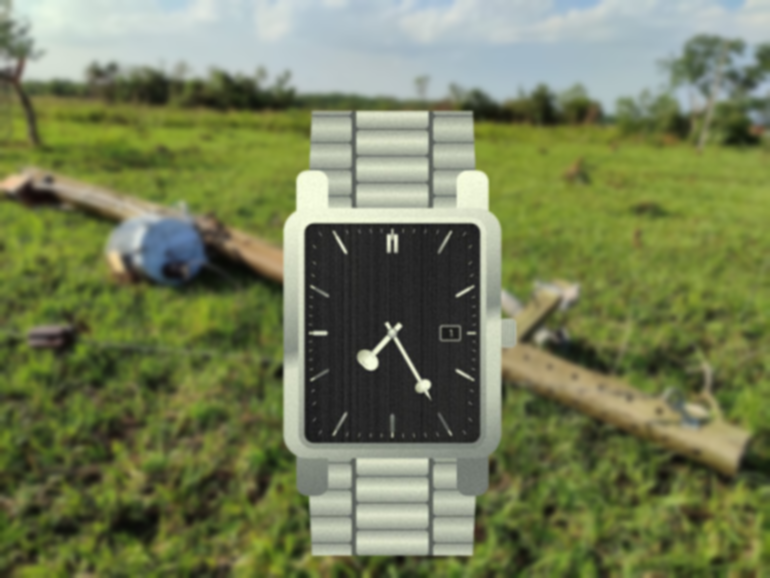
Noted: 7,25
